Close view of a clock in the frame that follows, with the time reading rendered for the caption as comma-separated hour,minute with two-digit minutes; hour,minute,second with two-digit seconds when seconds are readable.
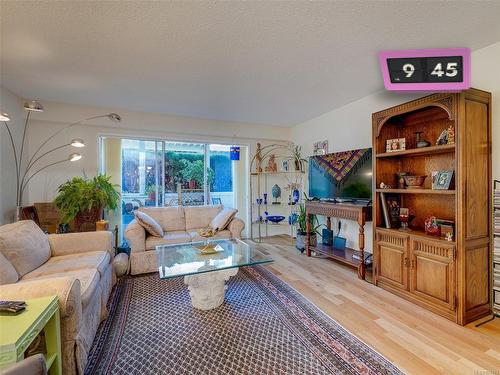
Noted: 9,45
